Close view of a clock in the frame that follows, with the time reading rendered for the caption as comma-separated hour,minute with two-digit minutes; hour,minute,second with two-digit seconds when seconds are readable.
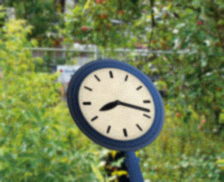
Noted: 8,18
